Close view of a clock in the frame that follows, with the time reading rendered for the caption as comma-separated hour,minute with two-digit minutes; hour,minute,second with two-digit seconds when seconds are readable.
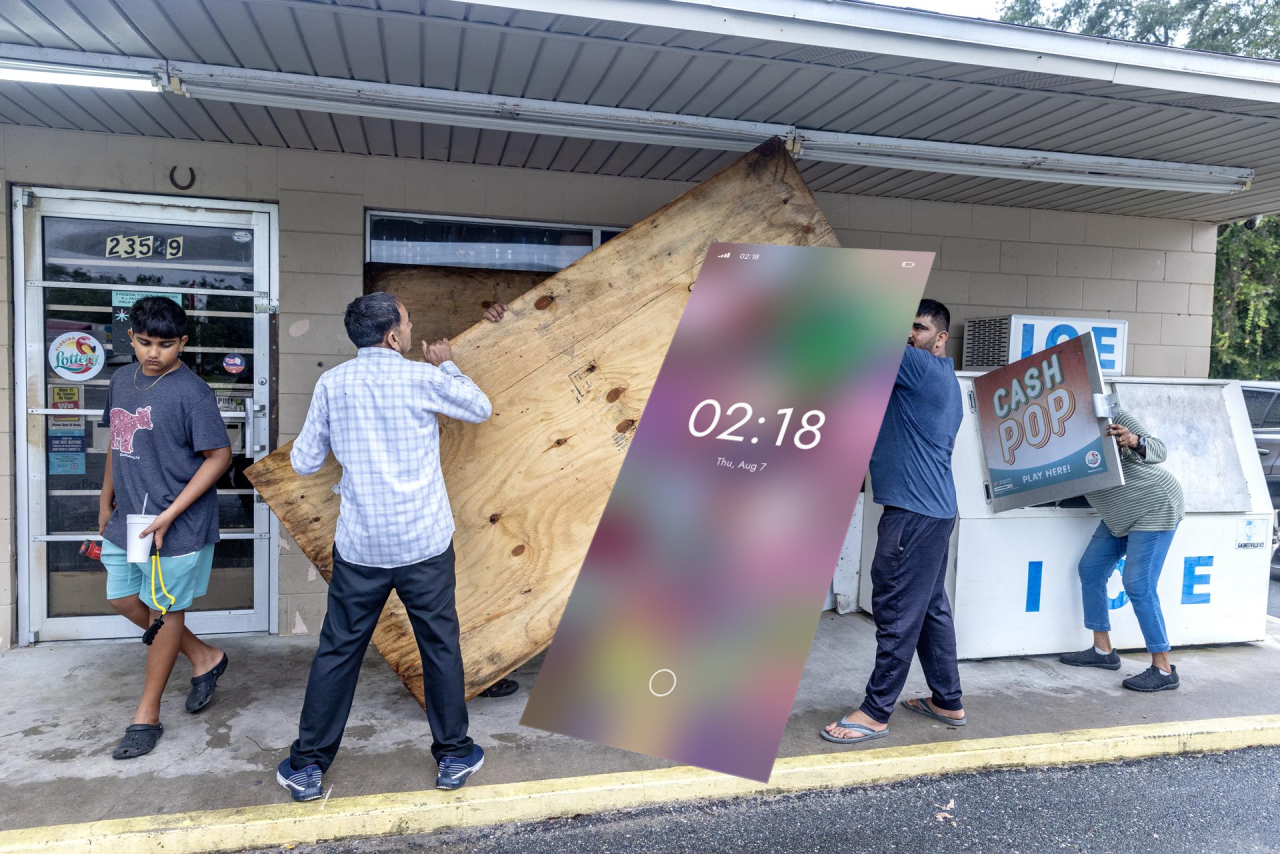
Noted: 2,18
